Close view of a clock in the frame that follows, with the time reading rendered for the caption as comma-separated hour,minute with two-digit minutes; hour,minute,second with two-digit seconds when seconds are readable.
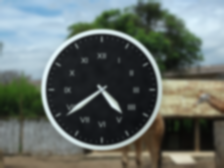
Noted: 4,39
